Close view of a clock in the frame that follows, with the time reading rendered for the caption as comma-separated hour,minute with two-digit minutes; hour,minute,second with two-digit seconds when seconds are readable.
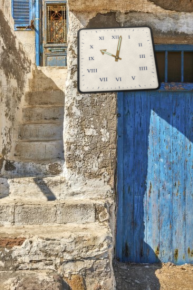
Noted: 10,02
